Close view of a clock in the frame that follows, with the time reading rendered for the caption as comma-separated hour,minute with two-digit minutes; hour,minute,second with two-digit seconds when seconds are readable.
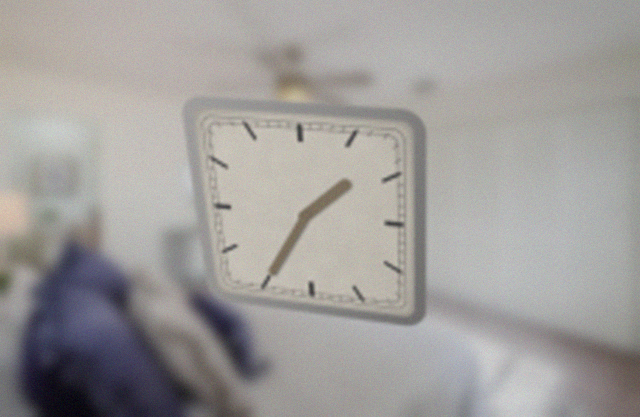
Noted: 1,35
